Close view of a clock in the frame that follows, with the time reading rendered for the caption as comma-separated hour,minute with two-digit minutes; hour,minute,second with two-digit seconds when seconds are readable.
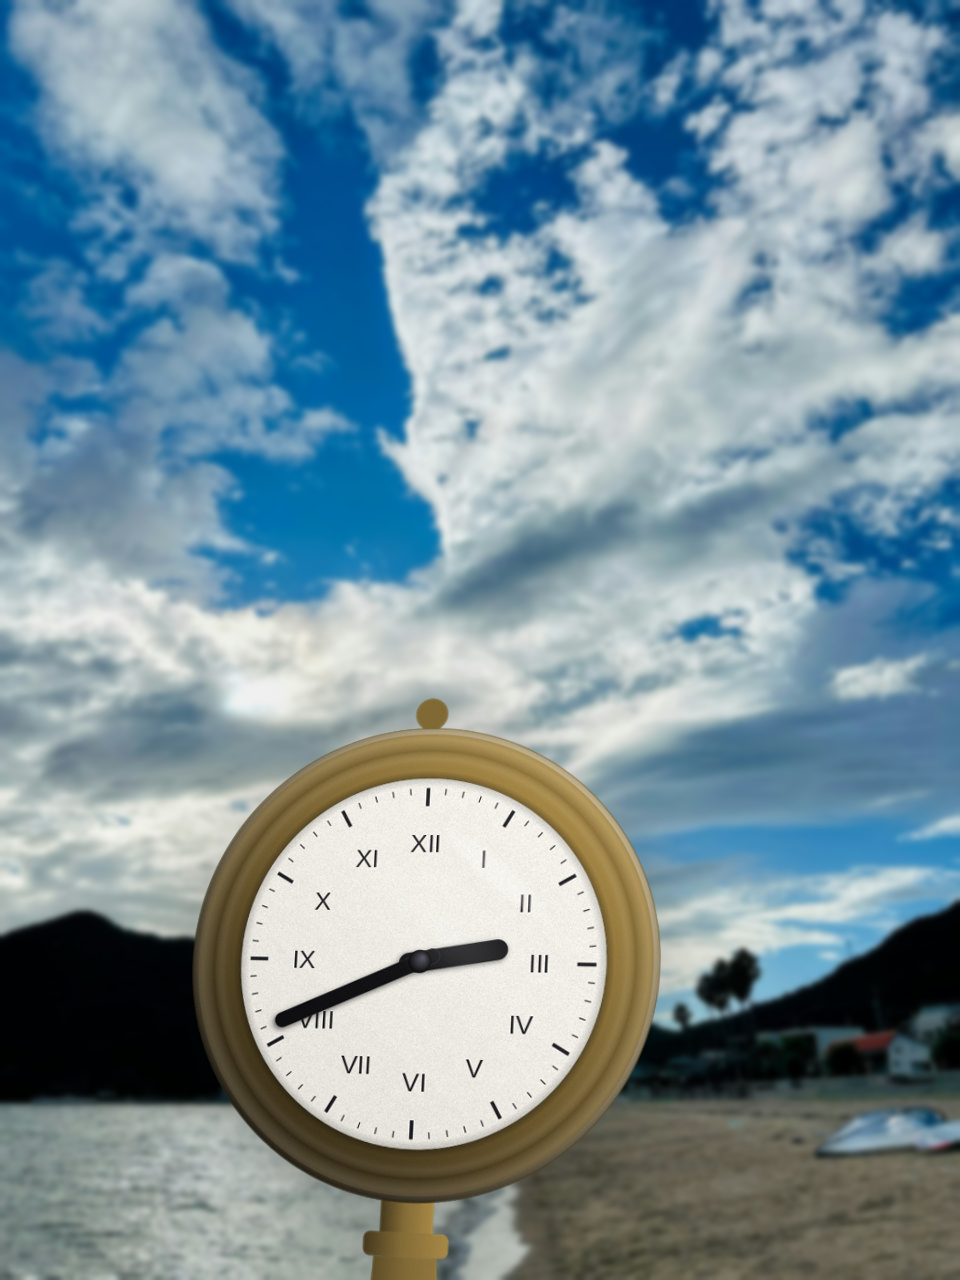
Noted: 2,41
